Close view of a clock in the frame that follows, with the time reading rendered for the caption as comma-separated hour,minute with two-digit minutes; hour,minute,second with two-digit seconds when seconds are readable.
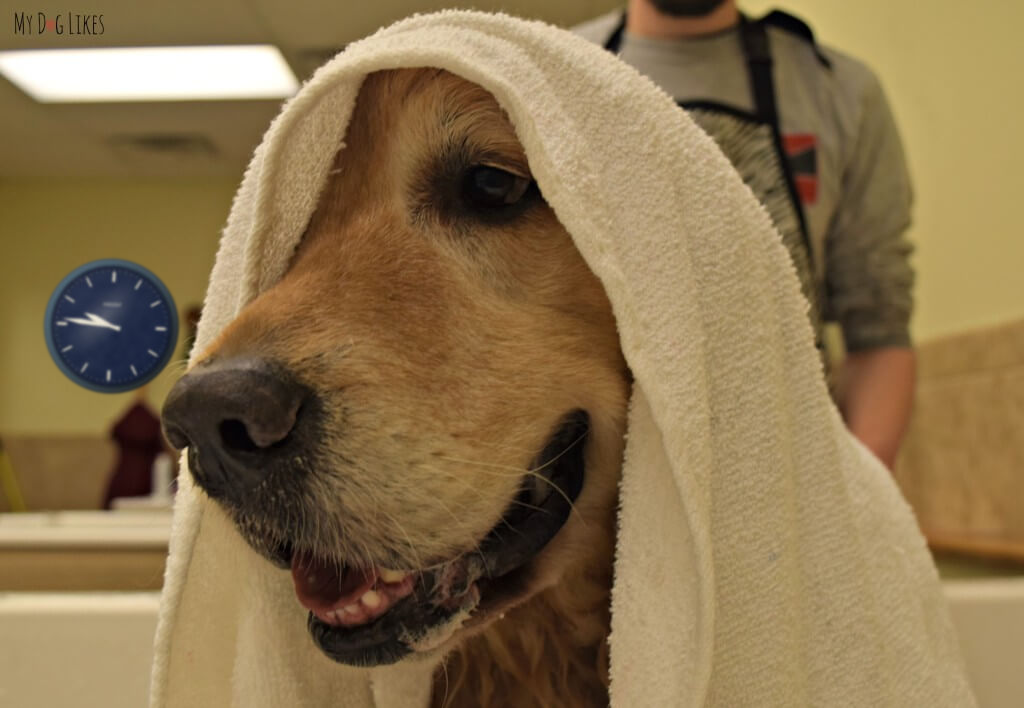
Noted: 9,46
